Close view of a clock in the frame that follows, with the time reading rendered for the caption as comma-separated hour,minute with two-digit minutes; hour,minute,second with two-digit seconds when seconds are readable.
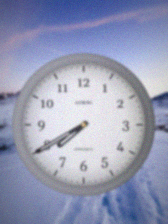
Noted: 7,40
